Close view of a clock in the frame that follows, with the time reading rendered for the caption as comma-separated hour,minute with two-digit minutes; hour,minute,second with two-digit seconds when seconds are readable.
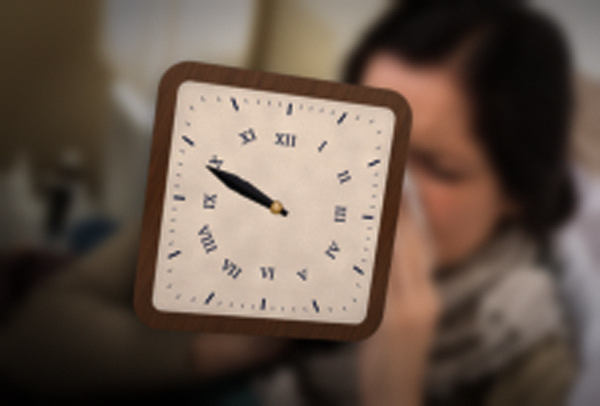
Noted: 9,49
